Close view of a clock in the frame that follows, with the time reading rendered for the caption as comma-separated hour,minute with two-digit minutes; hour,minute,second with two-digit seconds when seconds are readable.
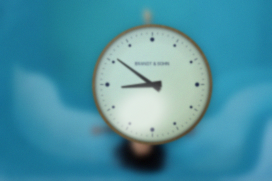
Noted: 8,51
